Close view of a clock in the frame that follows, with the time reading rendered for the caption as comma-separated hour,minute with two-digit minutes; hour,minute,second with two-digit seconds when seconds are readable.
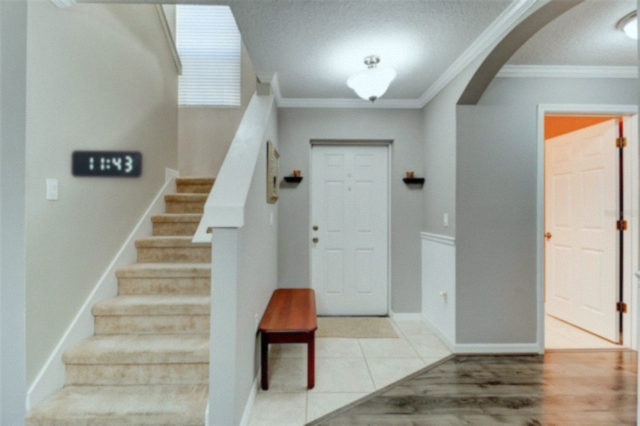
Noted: 11,43
